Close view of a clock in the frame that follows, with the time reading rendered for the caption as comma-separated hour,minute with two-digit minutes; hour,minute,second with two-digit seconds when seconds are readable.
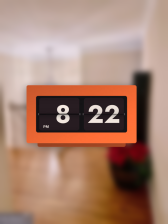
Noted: 8,22
